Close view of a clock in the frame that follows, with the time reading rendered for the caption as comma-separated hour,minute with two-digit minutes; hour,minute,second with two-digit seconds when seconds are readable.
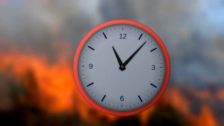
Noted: 11,07
